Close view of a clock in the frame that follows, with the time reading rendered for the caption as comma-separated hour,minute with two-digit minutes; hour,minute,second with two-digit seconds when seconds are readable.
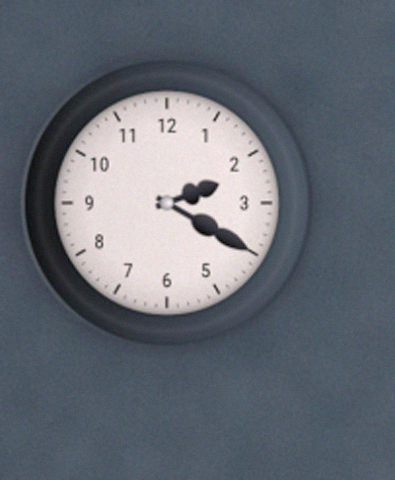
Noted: 2,20
